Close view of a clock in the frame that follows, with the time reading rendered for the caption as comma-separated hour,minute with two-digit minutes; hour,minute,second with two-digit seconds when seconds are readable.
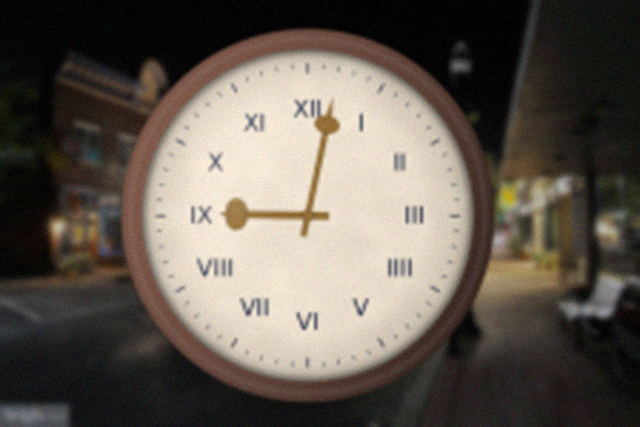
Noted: 9,02
